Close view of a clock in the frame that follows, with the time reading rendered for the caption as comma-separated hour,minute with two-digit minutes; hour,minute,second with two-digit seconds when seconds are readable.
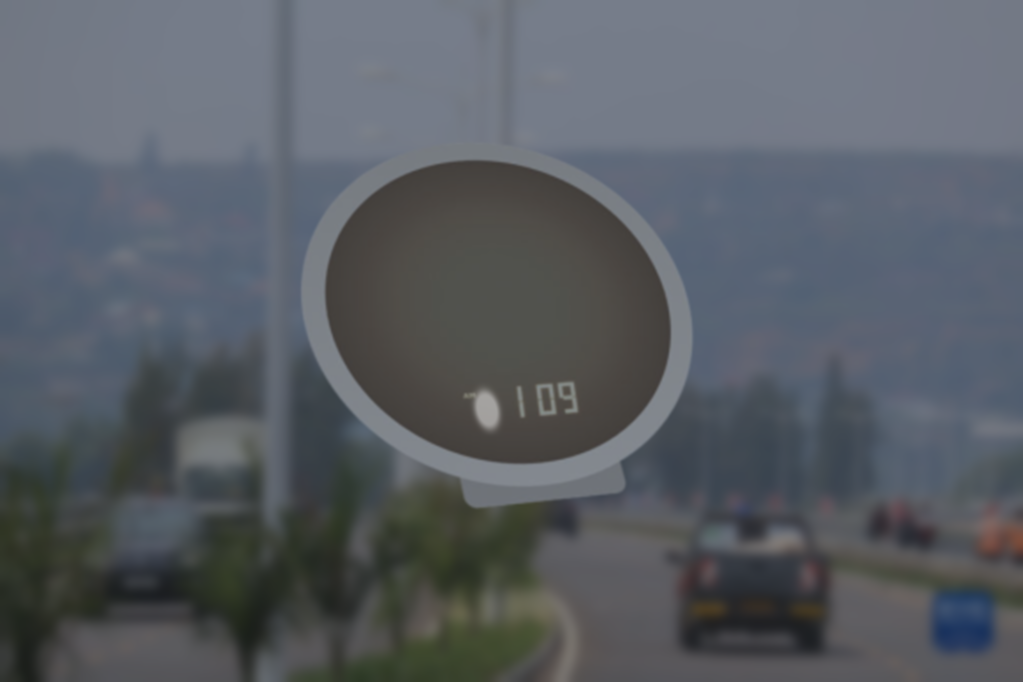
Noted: 1,09
